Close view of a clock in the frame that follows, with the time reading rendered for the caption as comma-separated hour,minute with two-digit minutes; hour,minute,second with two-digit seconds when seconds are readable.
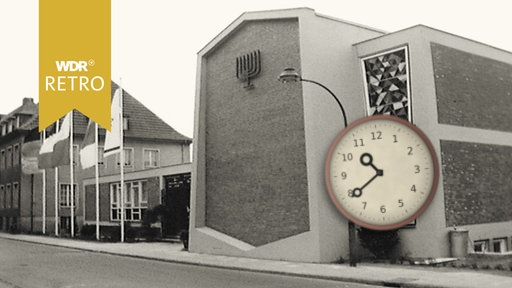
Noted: 10,39
